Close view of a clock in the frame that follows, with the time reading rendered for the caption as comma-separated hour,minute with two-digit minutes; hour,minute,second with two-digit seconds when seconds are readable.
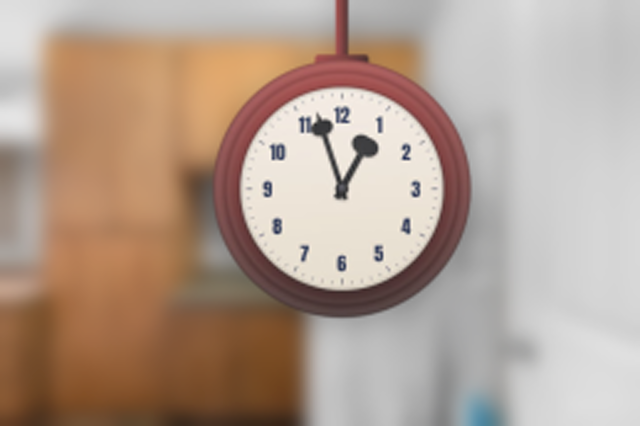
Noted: 12,57
